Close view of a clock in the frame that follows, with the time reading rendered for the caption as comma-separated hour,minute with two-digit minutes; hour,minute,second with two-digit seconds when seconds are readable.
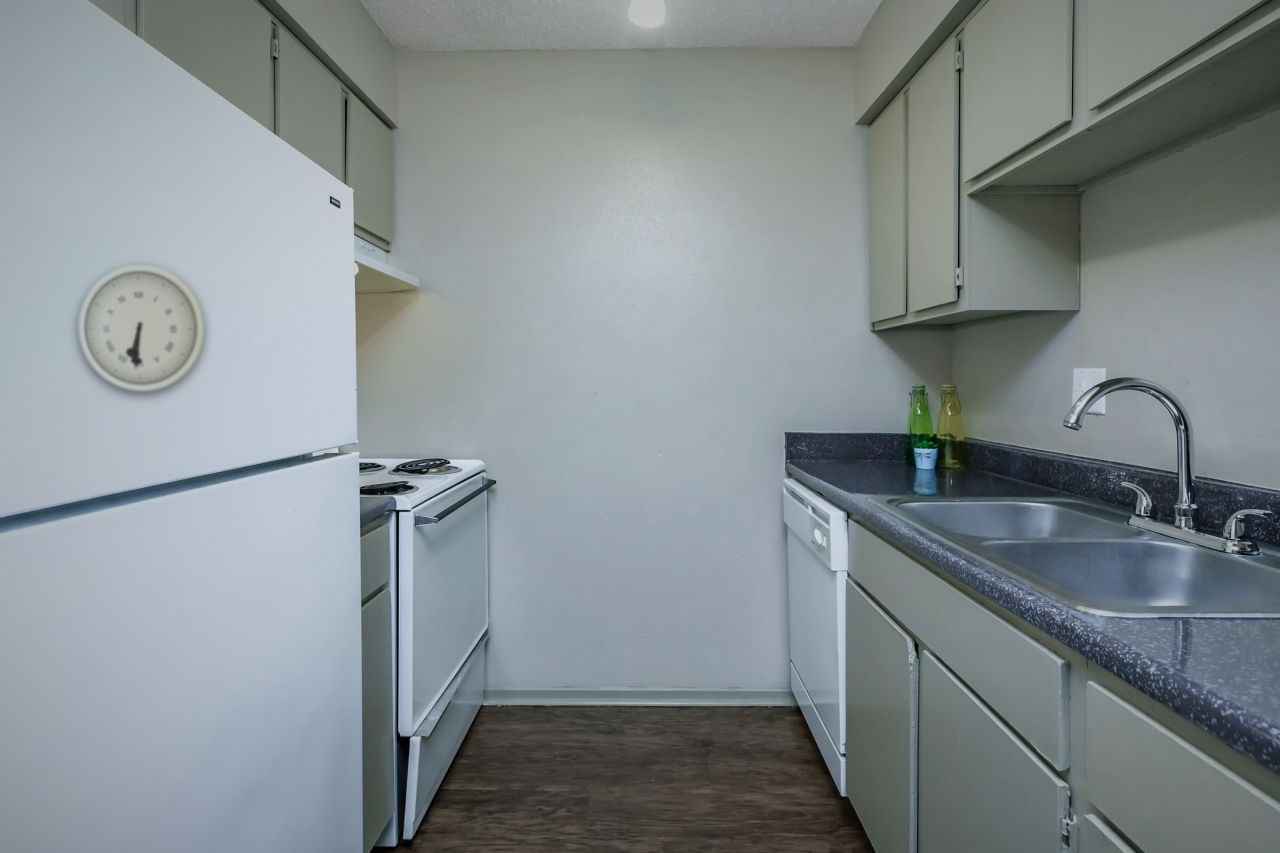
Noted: 6,31
